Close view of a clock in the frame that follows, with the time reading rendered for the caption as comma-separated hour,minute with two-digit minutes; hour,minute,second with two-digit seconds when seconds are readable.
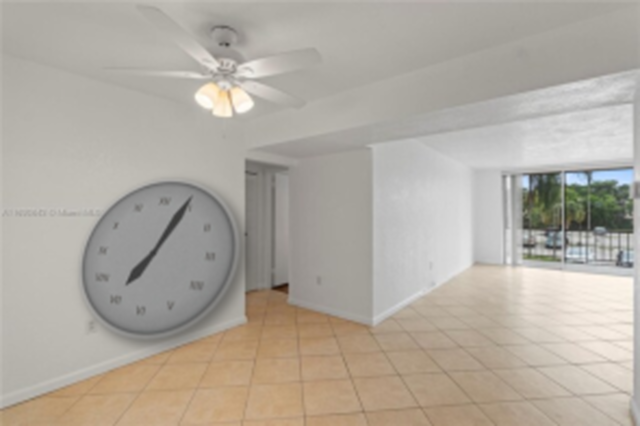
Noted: 7,04
